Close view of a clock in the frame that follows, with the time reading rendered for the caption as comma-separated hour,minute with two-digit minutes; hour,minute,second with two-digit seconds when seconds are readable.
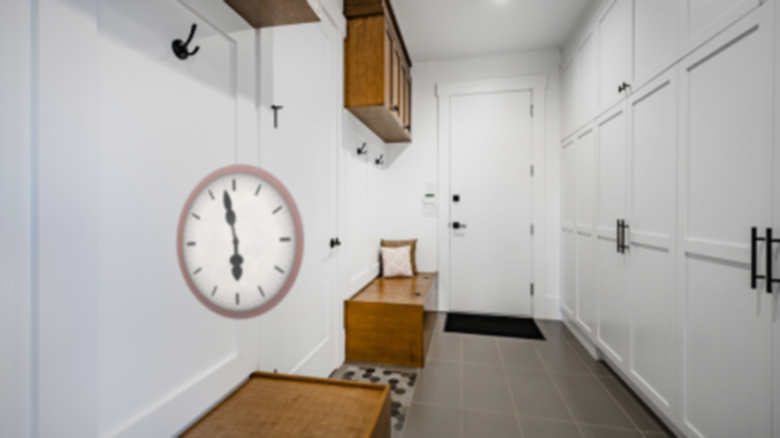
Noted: 5,58
